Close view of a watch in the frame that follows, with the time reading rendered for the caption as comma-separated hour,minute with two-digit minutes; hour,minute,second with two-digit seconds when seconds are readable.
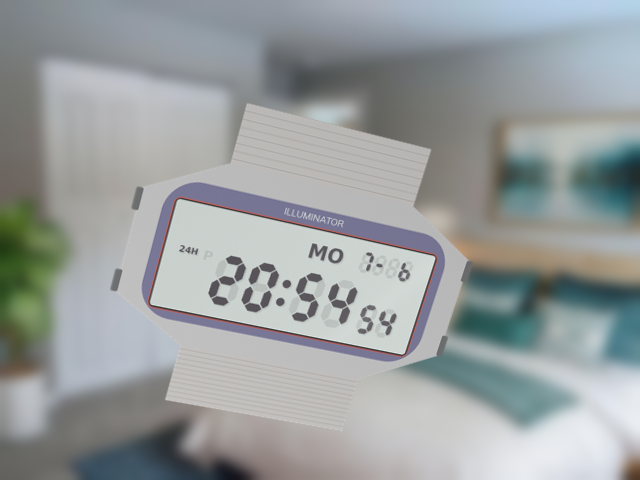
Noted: 20,54,54
